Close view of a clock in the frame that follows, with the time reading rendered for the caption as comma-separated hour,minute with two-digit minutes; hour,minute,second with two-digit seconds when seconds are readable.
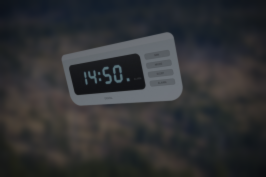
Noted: 14,50
